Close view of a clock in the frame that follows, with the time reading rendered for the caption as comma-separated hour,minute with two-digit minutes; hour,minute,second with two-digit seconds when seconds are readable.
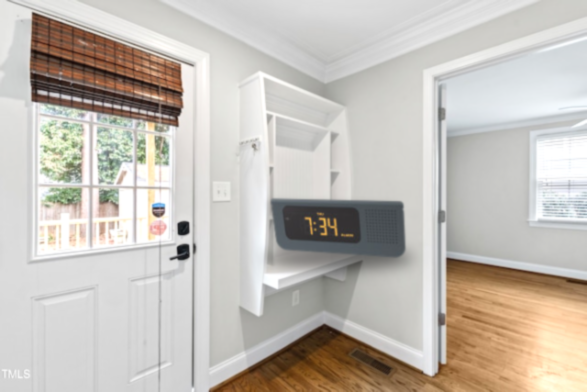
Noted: 7,34
